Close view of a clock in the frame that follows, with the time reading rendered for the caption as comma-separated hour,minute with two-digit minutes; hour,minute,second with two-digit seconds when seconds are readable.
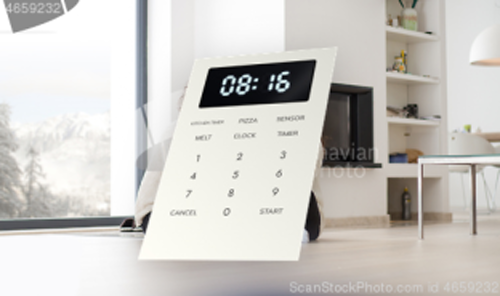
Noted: 8,16
